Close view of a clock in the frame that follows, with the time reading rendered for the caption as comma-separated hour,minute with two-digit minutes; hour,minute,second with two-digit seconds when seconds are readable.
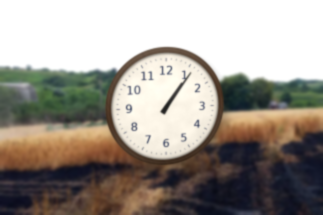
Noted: 1,06
